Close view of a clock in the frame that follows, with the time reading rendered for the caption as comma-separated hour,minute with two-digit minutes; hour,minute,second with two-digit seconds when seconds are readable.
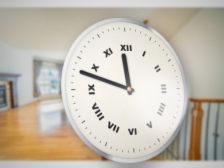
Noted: 11,48
